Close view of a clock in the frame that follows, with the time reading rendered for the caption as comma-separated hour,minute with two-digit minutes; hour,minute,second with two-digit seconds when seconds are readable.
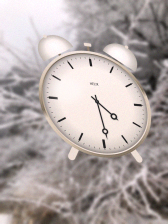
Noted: 4,29
